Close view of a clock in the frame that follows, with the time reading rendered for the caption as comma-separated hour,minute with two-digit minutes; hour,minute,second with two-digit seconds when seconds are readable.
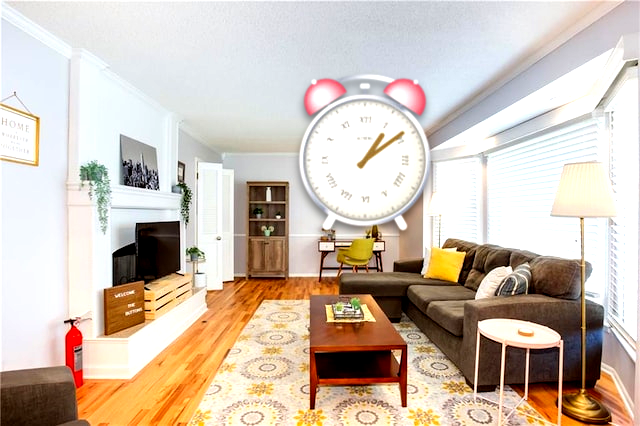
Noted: 1,09
